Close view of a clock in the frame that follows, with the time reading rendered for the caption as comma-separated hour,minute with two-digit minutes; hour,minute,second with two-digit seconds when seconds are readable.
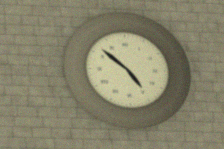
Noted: 4,52
